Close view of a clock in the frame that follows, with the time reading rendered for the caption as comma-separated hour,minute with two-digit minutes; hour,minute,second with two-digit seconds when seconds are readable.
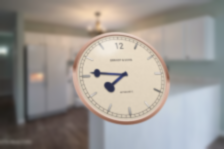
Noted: 7,46
